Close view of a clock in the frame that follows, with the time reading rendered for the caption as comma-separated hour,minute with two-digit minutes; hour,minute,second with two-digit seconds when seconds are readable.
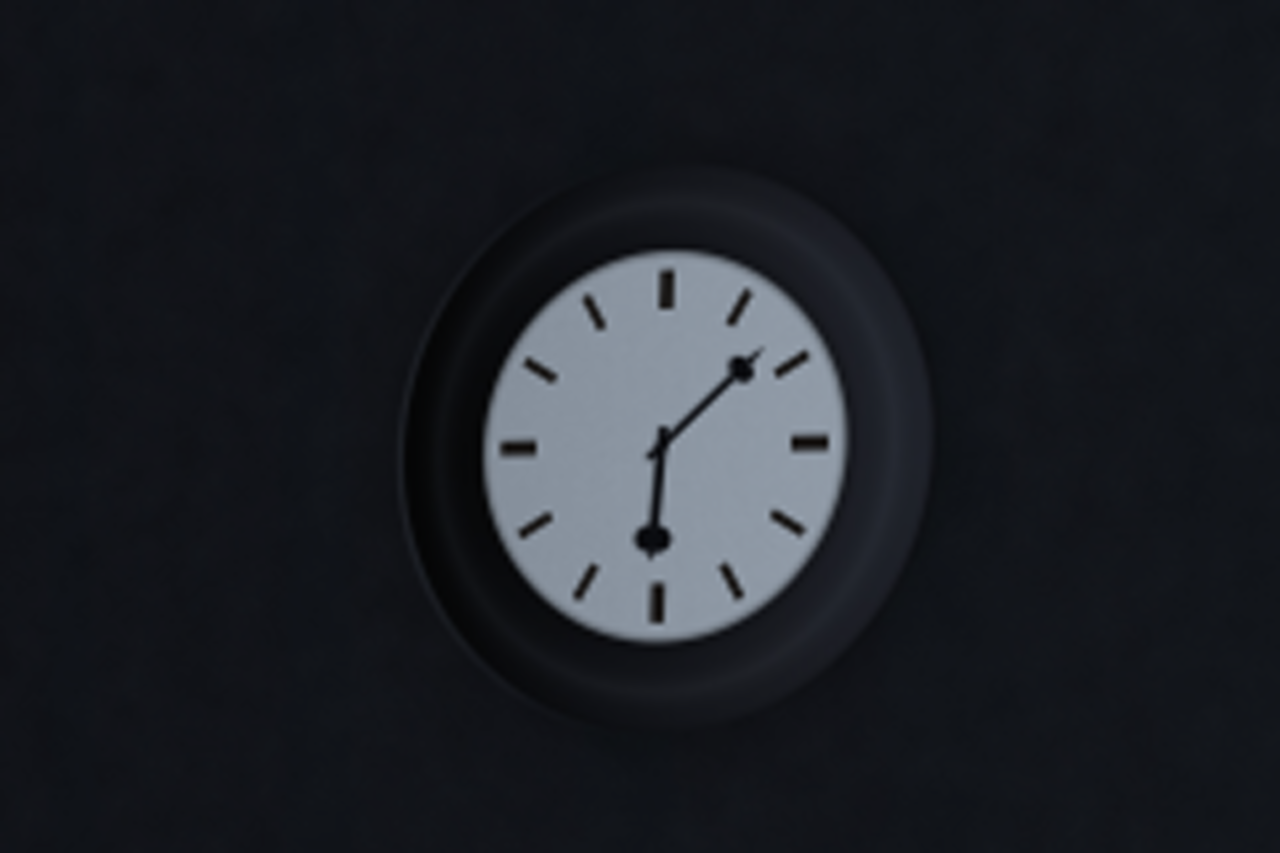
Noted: 6,08
